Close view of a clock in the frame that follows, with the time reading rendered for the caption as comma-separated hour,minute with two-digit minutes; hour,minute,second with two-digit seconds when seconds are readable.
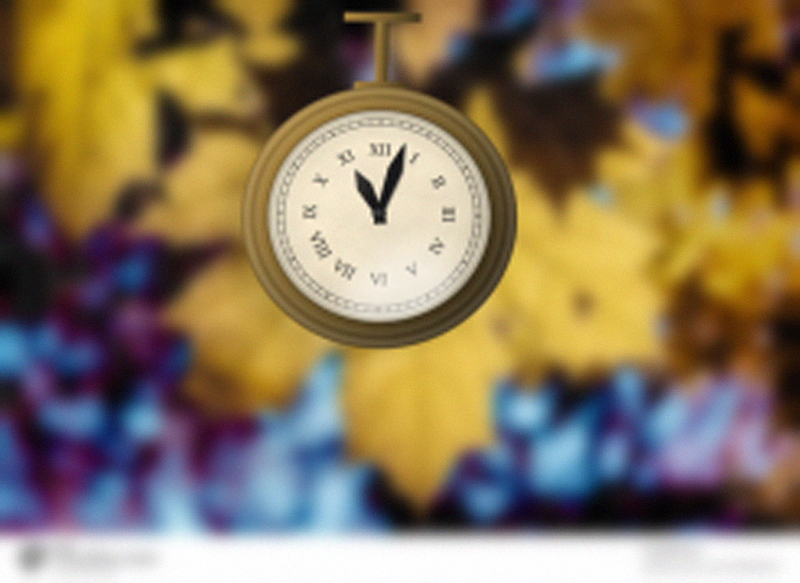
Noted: 11,03
